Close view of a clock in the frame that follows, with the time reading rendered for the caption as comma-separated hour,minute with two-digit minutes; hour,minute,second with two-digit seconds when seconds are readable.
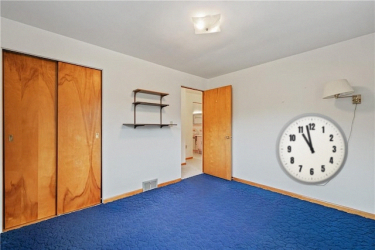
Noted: 10,58
